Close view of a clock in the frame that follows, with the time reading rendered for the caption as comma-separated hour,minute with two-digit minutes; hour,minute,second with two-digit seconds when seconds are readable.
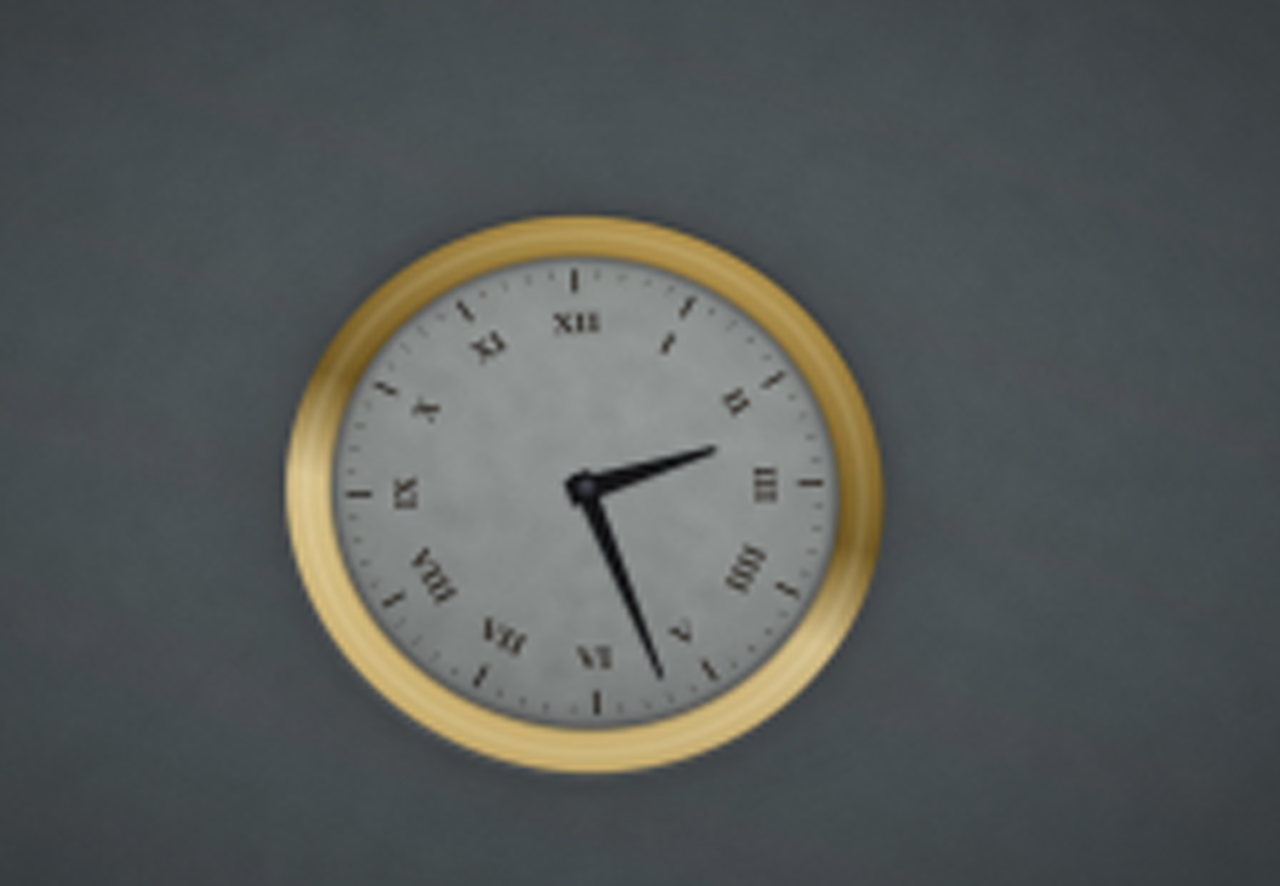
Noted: 2,27
